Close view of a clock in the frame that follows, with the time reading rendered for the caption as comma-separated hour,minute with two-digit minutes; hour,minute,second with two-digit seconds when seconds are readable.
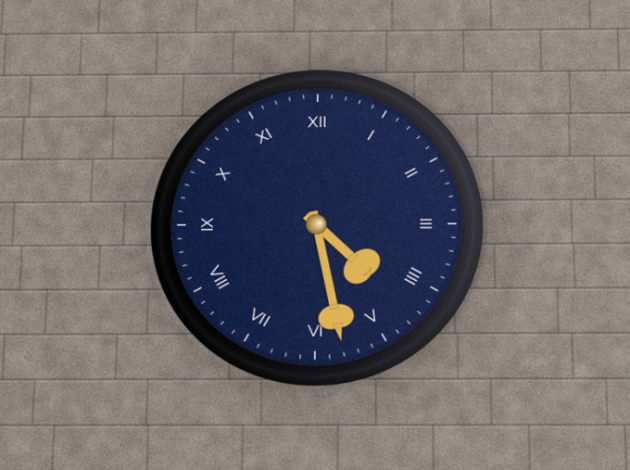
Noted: 4,28
